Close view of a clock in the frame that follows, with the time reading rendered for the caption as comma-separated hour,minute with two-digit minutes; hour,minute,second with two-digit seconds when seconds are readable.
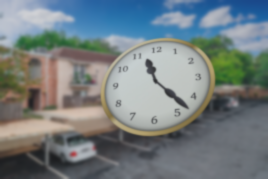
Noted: 11,23
